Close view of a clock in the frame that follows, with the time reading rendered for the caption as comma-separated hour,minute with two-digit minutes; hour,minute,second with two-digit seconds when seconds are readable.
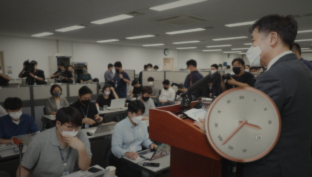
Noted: 3,38
